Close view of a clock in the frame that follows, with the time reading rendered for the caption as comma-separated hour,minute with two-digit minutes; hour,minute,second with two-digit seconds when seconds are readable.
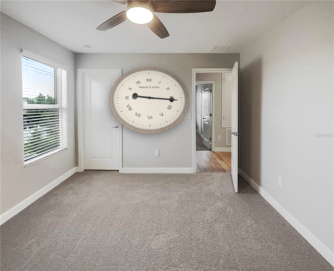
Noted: 9,16
